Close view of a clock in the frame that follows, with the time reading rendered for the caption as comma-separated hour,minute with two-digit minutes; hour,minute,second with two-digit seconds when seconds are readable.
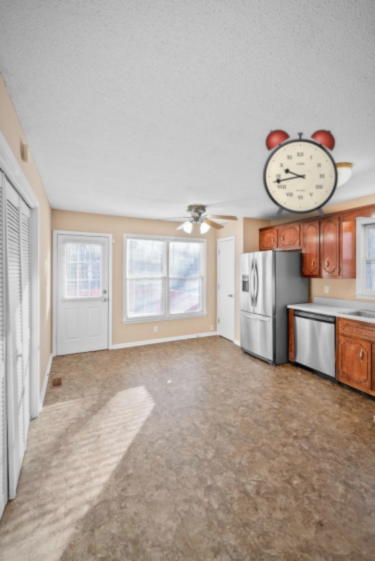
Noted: 9,43
